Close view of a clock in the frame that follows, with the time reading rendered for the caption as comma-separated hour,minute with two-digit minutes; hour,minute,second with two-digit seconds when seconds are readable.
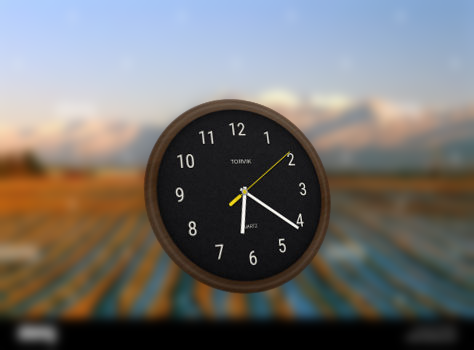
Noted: 6,21,09
